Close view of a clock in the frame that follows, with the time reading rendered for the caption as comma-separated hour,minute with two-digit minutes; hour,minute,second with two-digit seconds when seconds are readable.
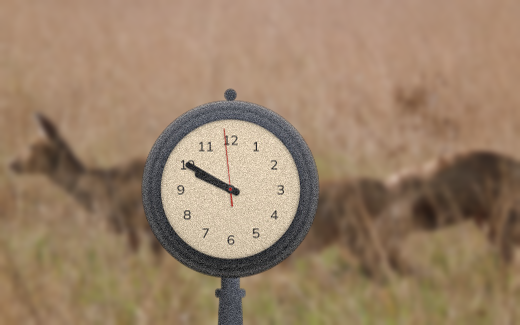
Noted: 9,49,59
